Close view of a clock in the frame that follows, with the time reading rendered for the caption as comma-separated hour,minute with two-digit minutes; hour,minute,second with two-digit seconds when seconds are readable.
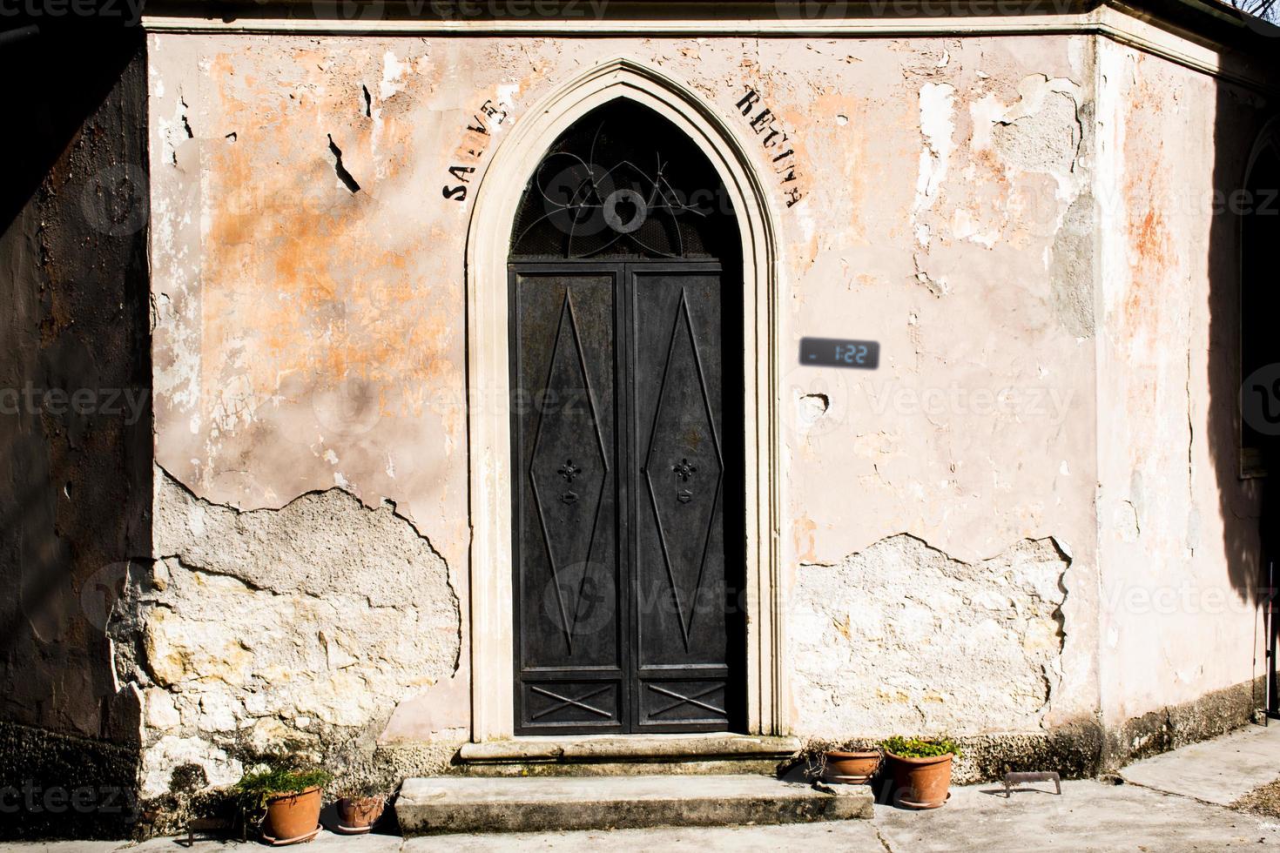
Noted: 1,22
